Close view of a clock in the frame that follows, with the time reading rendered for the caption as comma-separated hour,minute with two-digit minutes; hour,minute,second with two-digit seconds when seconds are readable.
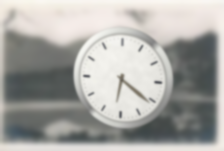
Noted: 6,21
